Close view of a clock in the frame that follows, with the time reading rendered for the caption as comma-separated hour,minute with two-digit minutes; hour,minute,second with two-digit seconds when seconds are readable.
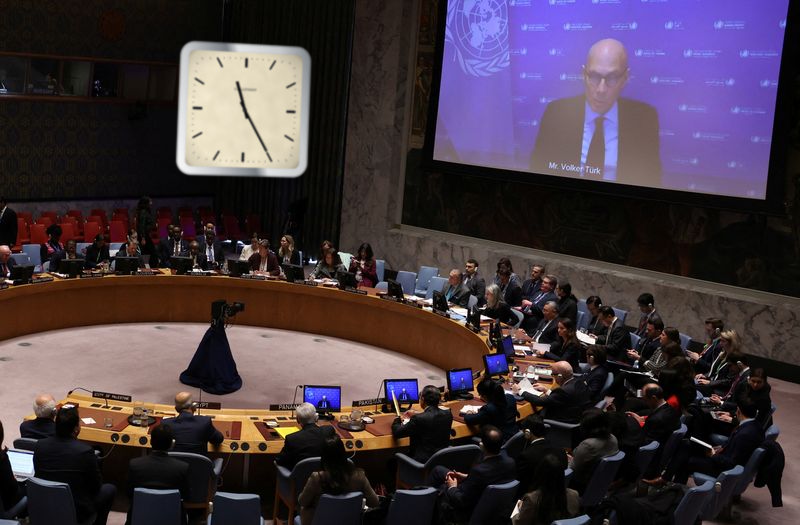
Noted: 11,25
